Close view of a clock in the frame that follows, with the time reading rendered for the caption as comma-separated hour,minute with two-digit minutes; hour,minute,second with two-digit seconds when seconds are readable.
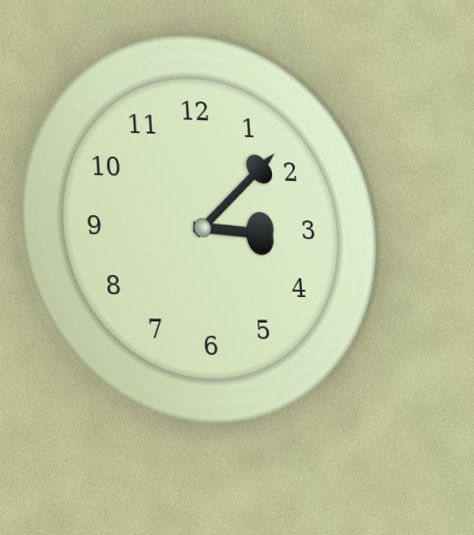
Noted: 3,08
